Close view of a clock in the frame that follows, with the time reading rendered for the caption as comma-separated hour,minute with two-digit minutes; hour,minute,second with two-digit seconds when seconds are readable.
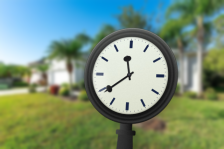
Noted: 11,39
